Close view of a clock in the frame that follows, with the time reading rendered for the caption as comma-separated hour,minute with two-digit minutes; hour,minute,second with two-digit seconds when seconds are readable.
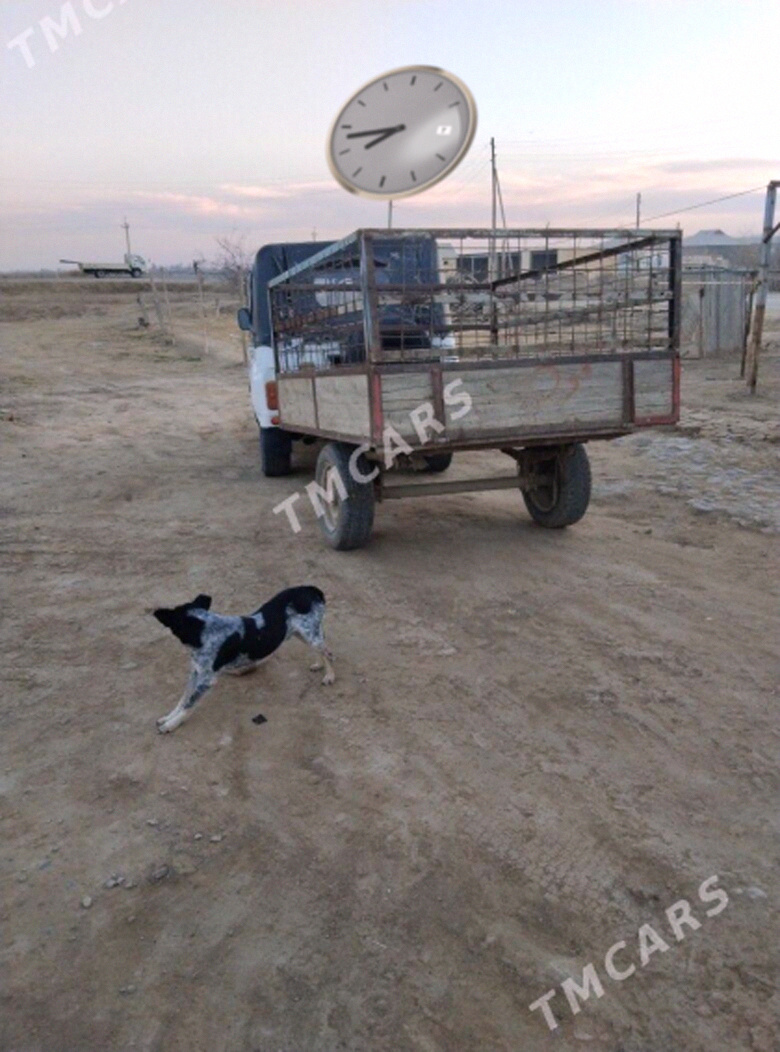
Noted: 7,43
